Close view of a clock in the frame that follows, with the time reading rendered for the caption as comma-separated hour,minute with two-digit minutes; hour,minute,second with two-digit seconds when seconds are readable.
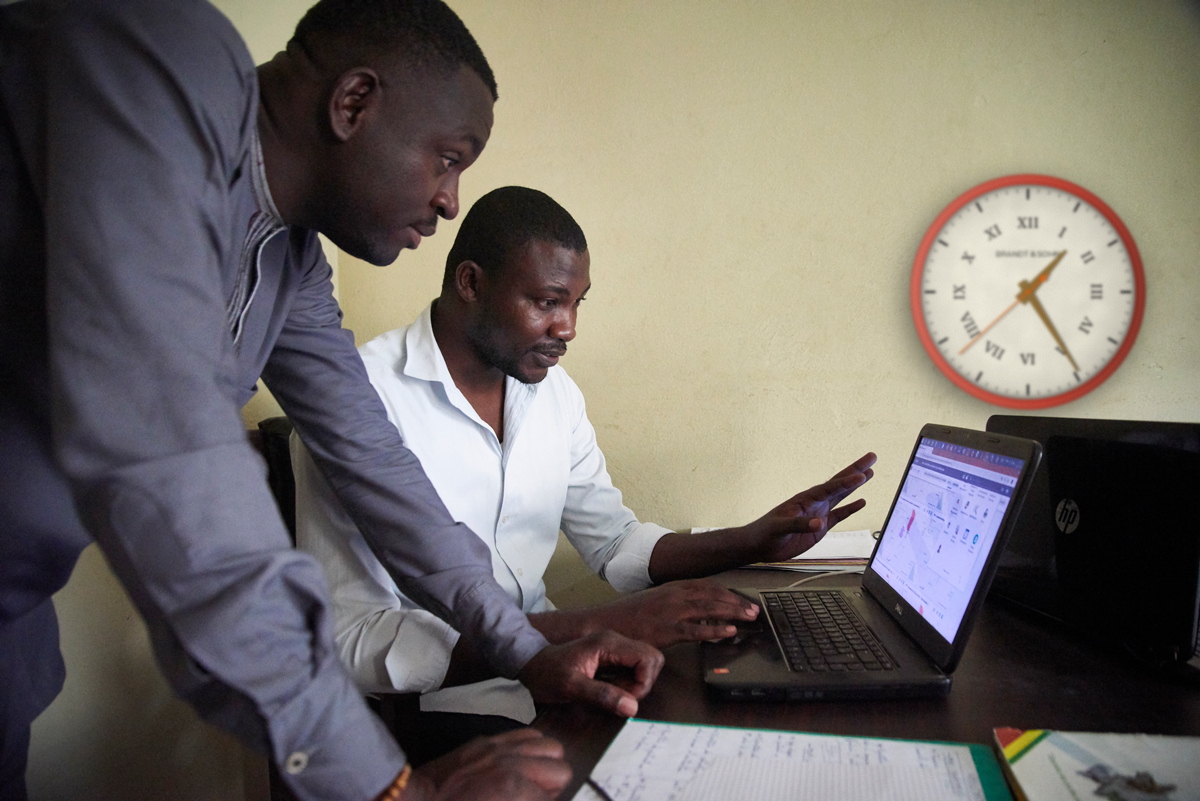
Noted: 1,24,38
